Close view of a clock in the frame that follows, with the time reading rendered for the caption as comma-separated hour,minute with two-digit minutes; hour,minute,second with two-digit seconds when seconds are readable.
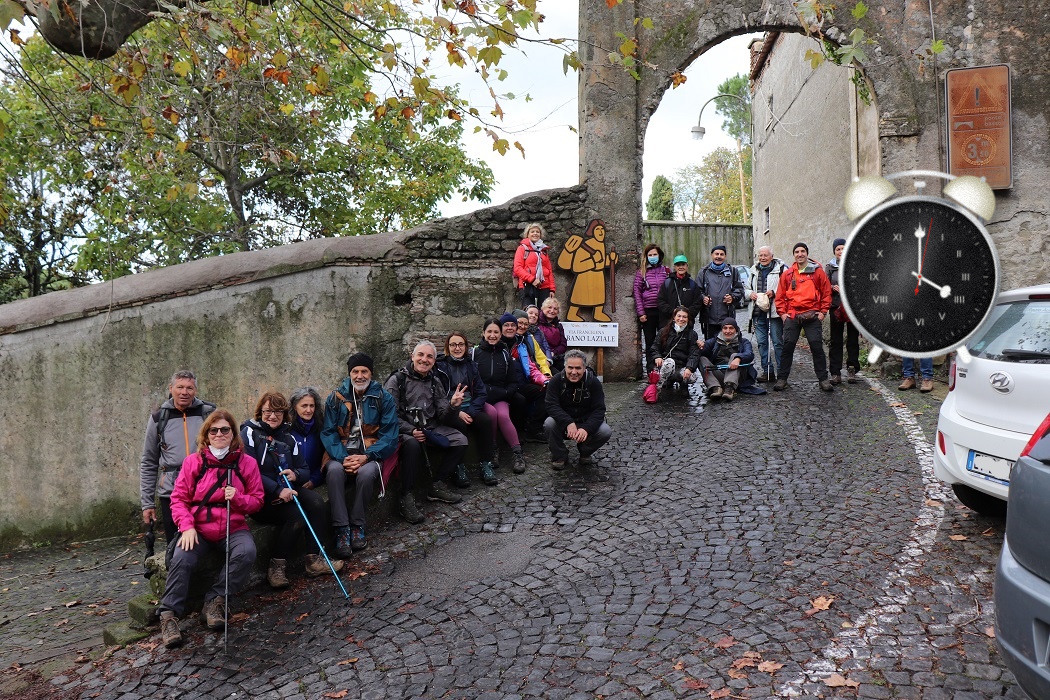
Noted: 4,00,02
